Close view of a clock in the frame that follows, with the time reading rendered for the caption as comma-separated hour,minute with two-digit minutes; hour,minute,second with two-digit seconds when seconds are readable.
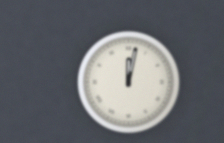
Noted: 12,02
